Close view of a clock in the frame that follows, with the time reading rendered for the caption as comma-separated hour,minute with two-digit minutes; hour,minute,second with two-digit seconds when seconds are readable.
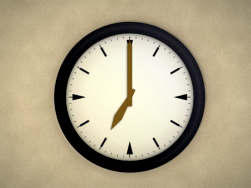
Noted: 7,00
